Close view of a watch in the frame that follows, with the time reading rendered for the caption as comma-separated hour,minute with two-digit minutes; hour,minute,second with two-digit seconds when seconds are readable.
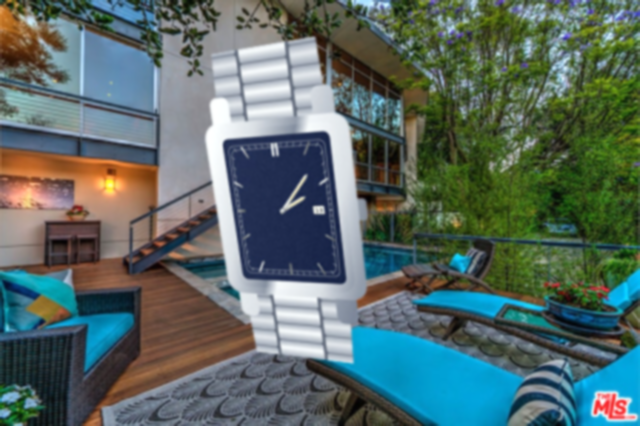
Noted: 2,07
